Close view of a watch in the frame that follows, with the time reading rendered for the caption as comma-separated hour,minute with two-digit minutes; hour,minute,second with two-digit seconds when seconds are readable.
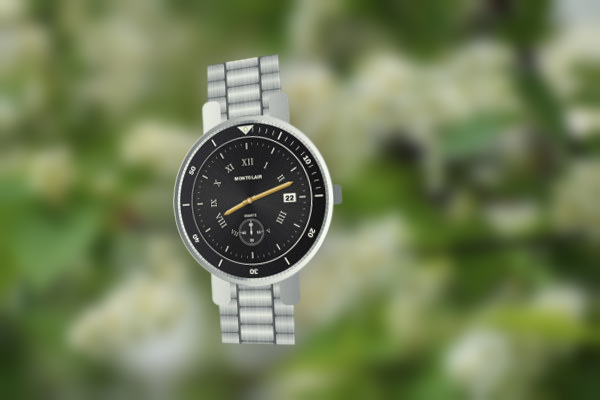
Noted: 8,12
